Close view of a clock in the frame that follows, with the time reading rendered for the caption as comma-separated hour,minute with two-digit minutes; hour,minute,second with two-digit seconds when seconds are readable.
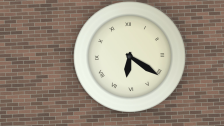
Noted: 6,21
